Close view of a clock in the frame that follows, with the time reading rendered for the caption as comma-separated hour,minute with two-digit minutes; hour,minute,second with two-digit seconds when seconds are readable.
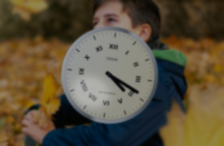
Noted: 4,19
